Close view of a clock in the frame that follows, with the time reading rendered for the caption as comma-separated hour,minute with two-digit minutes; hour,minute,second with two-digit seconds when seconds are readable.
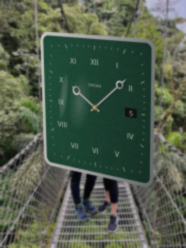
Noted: 10,08
